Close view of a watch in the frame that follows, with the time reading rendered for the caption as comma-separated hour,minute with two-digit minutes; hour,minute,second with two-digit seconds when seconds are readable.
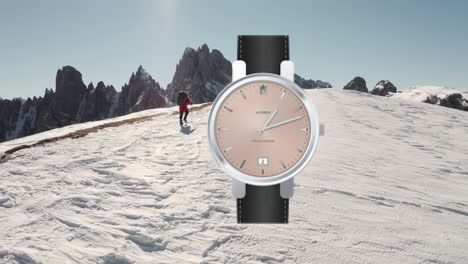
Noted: 1,12
